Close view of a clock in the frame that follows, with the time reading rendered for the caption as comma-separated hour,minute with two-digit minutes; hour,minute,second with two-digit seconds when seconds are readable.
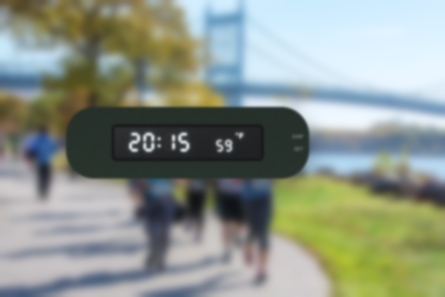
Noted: 20,15
